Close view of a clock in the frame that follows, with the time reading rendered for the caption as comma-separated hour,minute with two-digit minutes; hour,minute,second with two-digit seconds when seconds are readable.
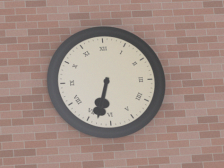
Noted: 6,33
